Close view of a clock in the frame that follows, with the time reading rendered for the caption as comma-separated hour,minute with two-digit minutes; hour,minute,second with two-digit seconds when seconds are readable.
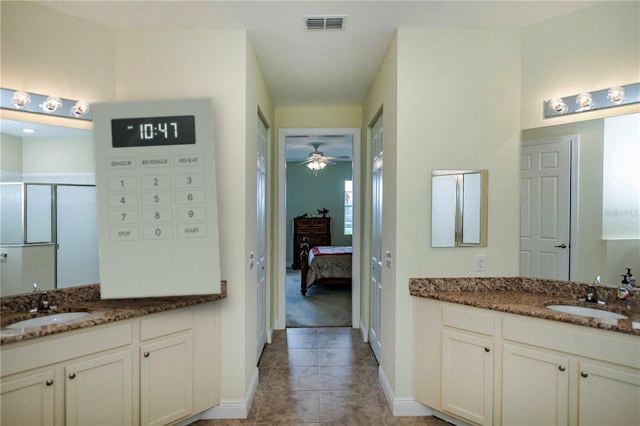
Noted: 10,47
